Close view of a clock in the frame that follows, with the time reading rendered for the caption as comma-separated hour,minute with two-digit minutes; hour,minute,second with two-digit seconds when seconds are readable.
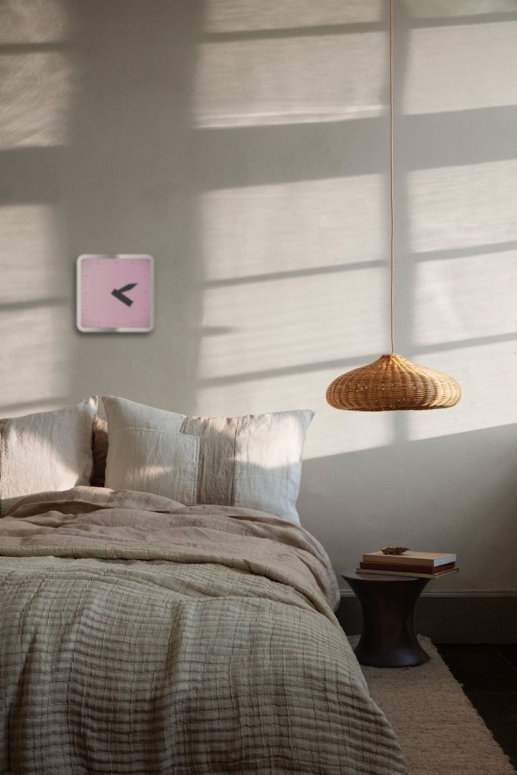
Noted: 4,11
